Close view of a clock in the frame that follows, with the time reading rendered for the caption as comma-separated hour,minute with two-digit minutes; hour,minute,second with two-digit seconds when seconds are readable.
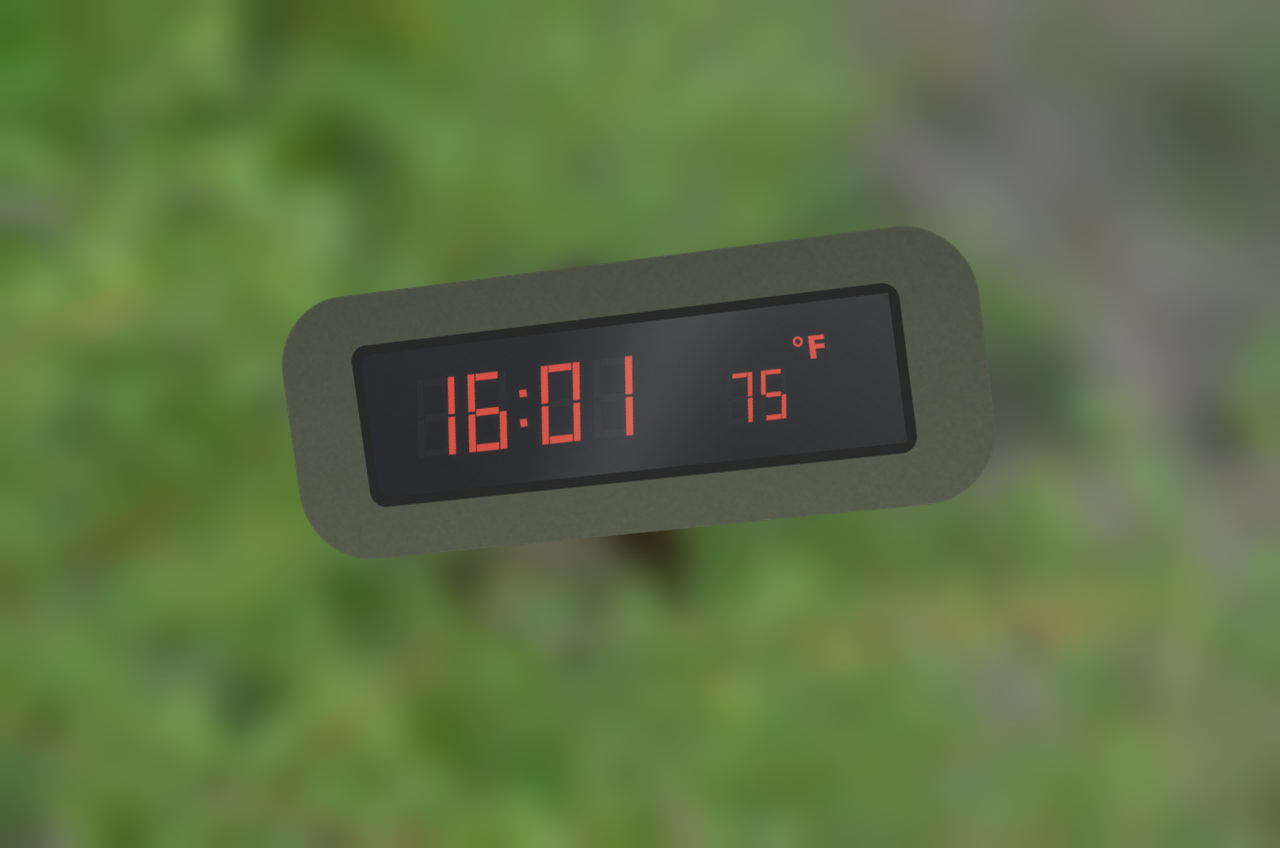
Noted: 16,01
